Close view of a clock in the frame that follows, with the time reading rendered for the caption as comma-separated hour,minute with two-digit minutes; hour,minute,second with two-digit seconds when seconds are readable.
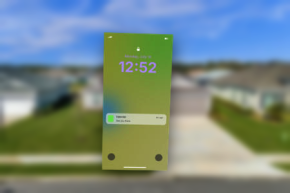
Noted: 12,52
